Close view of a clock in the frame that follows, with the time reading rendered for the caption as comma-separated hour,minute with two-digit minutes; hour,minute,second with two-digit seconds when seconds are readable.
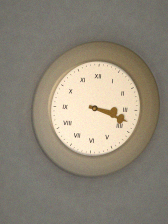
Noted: 3,18
